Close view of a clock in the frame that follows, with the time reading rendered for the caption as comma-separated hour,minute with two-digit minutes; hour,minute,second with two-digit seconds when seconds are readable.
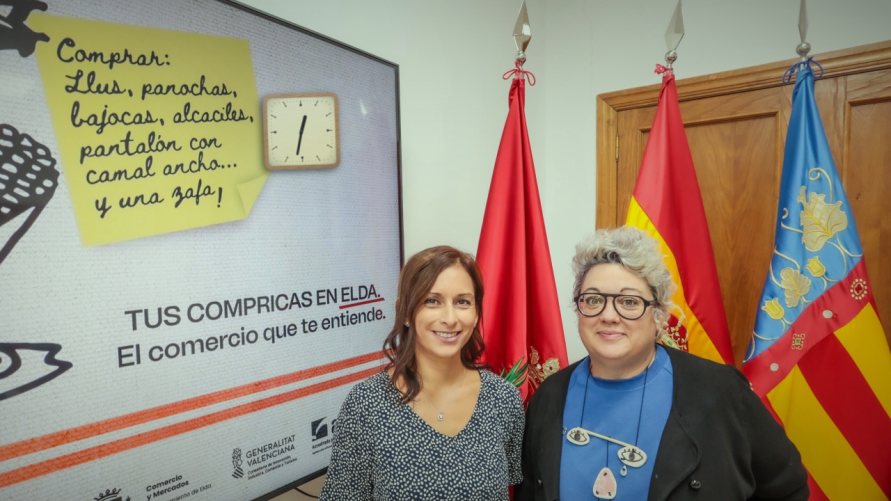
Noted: 12,32
